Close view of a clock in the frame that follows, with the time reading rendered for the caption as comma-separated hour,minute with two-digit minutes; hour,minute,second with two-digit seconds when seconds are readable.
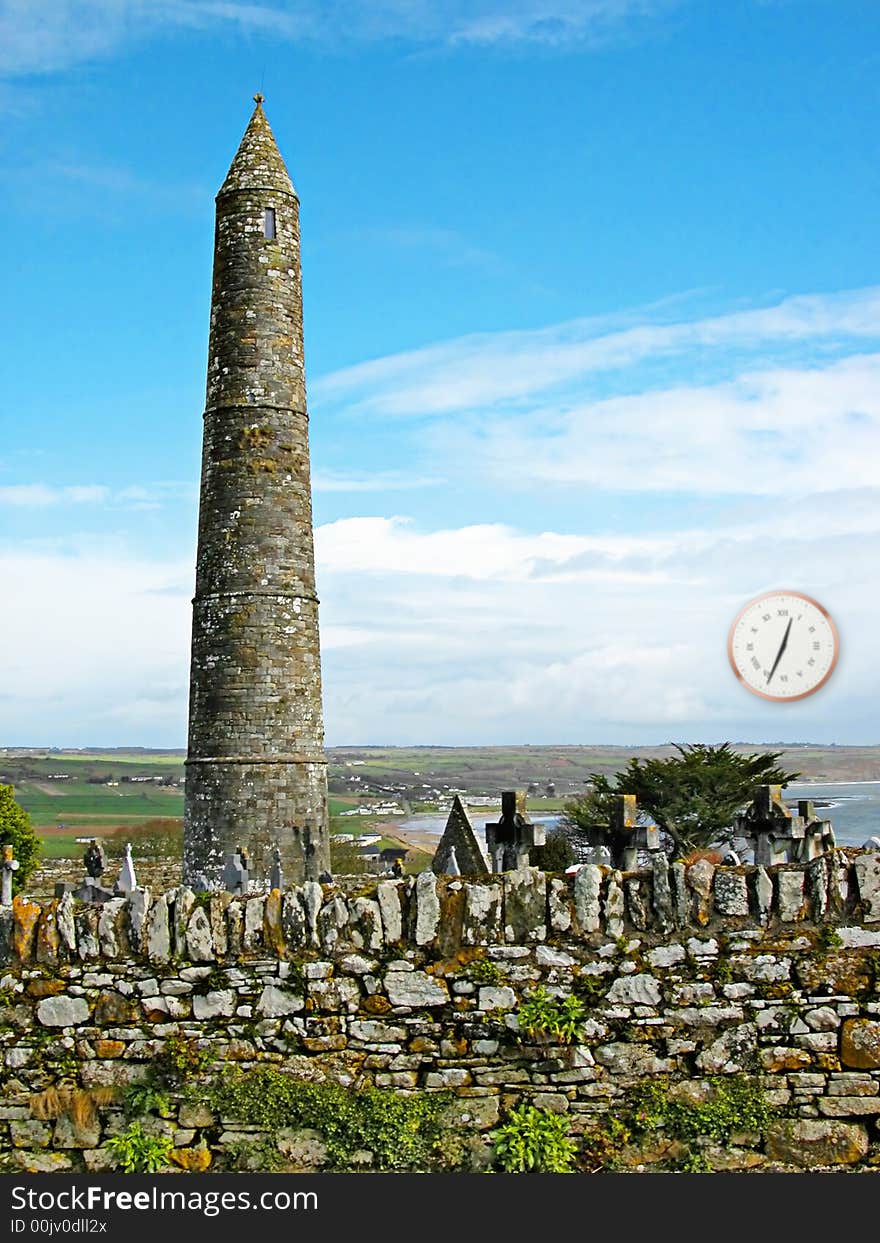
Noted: 12,34
